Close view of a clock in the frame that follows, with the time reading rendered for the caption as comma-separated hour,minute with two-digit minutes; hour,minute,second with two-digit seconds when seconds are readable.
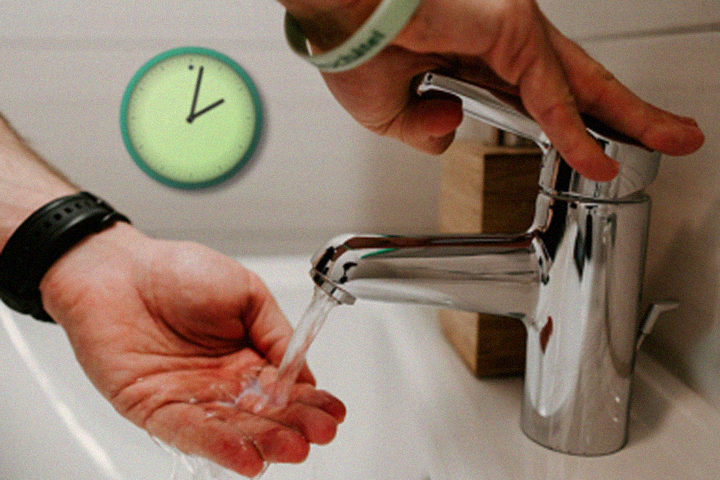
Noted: 2,02
